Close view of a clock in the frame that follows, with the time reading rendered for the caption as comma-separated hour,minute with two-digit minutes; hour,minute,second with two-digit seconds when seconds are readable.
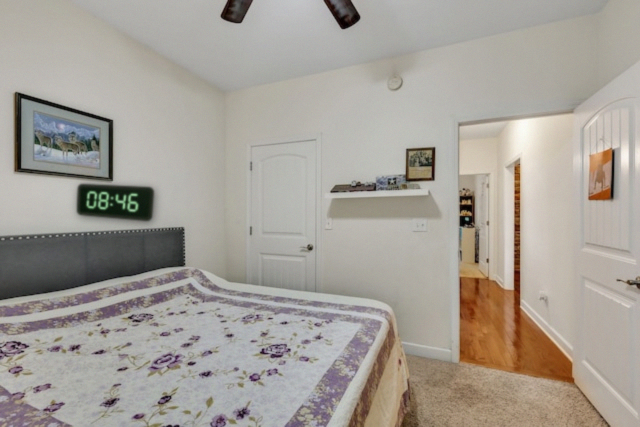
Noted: 8,46
